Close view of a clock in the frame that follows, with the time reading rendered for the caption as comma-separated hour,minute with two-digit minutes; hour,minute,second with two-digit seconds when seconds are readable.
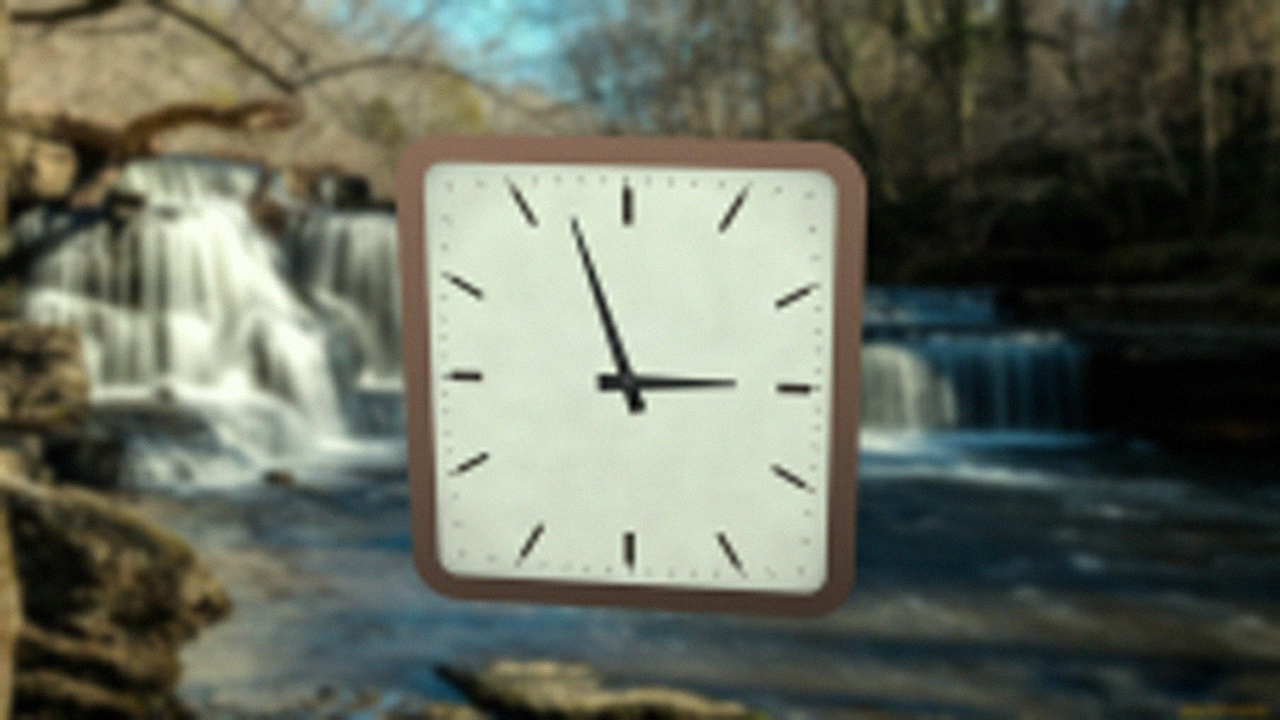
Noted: 2,57
